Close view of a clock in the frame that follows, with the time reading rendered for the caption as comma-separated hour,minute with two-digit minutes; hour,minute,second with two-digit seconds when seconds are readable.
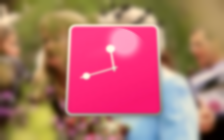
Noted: 11,42
